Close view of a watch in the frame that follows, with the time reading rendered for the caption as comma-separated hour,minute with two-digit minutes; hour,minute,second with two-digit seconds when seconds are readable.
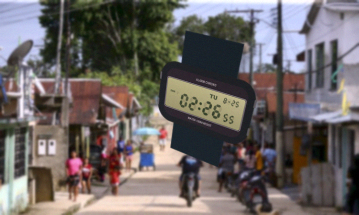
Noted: 2,26,55
